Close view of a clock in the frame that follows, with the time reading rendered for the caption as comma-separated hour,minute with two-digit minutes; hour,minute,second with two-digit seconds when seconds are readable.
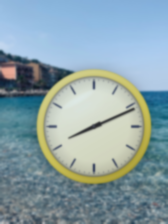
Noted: 8,11
